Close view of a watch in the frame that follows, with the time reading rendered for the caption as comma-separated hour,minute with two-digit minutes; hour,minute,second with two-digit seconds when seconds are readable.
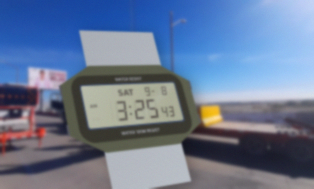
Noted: 3,25
